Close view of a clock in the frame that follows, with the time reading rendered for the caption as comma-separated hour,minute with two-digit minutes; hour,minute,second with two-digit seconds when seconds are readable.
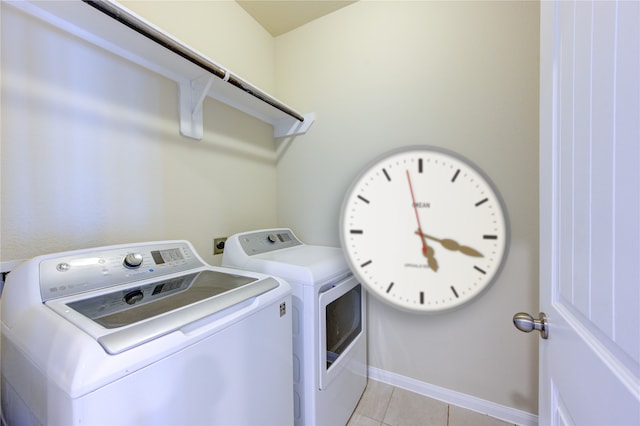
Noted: 5,17,58
